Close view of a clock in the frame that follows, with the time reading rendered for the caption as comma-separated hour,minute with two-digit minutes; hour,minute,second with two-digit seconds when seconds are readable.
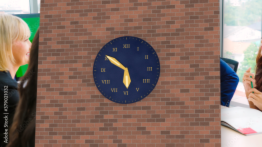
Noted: 5,51
